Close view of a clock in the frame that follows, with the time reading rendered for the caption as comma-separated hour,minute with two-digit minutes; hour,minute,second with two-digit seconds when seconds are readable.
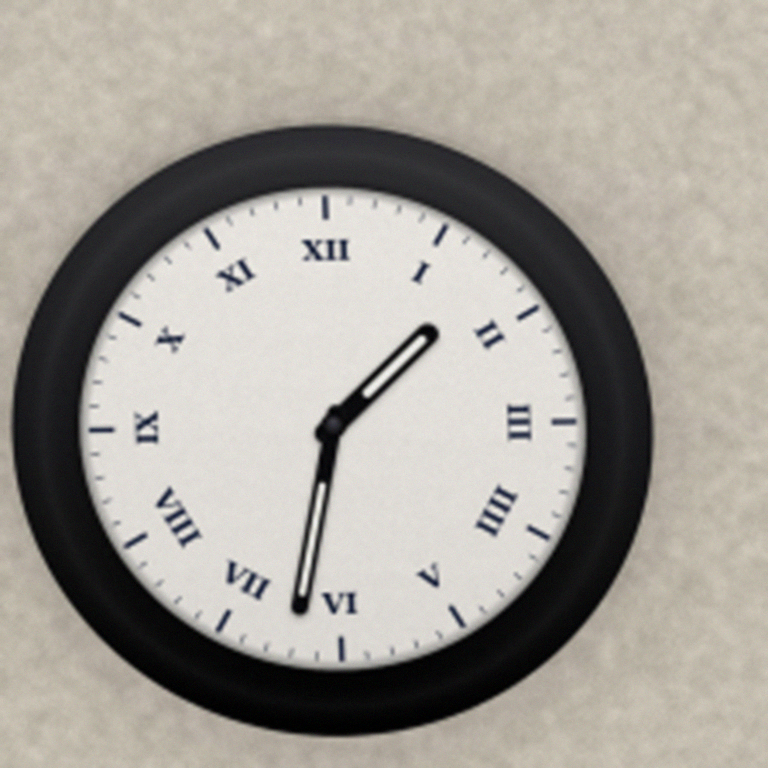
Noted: 1,32
